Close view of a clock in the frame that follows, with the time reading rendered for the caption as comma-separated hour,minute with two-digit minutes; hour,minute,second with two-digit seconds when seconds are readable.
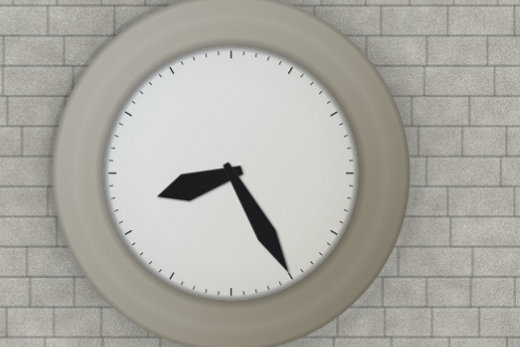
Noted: 8,25
